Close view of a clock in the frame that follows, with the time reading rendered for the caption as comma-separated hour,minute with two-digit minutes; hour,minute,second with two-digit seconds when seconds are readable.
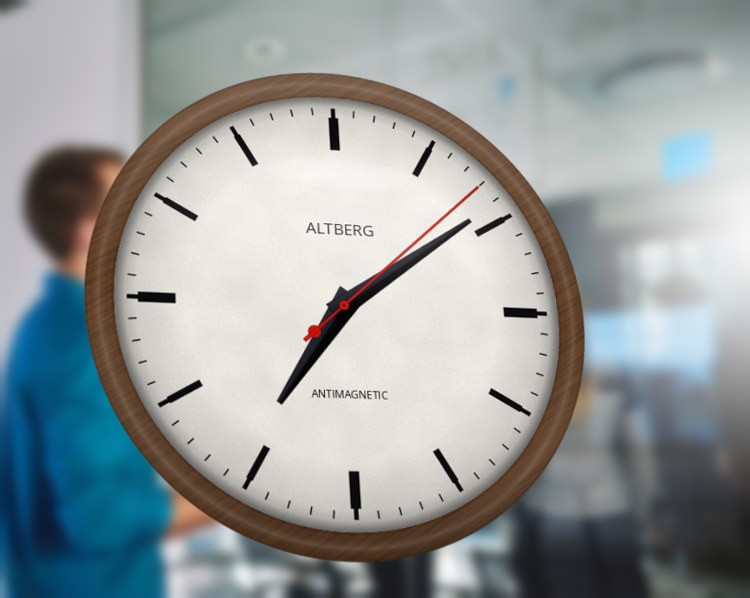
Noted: 7,09,08
